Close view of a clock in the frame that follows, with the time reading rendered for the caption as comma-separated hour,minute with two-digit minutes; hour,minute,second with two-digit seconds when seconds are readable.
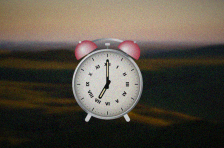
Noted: 7,00
